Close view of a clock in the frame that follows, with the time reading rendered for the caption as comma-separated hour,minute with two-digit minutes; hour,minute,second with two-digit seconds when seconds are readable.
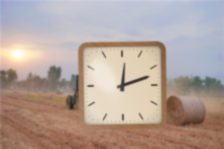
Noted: 12,12
